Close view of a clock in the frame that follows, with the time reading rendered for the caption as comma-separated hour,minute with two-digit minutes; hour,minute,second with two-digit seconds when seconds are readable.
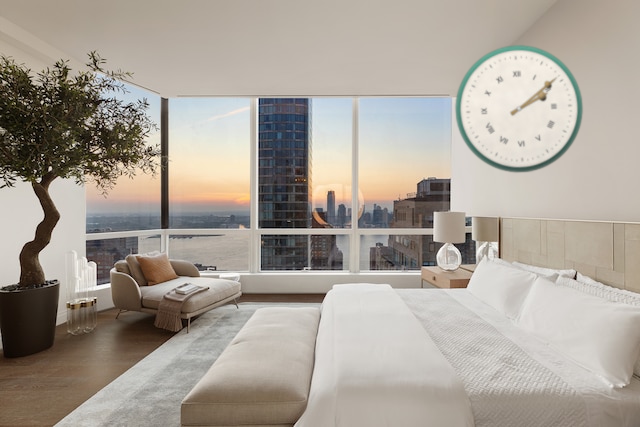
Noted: 2,09
